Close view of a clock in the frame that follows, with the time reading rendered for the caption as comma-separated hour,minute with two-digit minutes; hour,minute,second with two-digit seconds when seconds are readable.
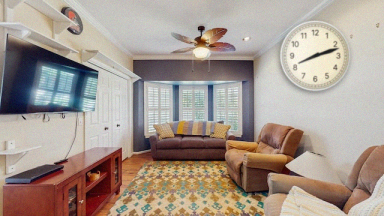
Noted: 8,12
